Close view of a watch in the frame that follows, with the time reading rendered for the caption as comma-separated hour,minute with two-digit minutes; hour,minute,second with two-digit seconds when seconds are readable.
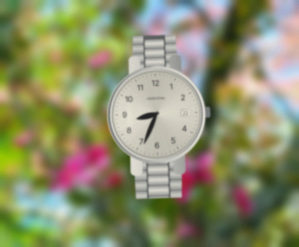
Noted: 8,34
